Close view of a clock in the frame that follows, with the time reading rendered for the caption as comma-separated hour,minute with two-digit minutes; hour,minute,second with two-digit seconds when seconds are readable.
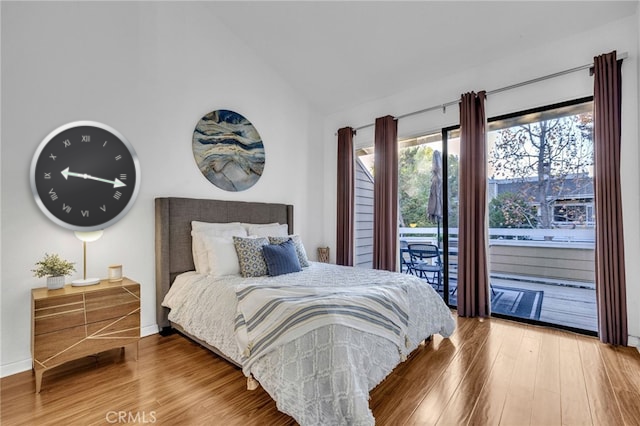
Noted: 9,17
